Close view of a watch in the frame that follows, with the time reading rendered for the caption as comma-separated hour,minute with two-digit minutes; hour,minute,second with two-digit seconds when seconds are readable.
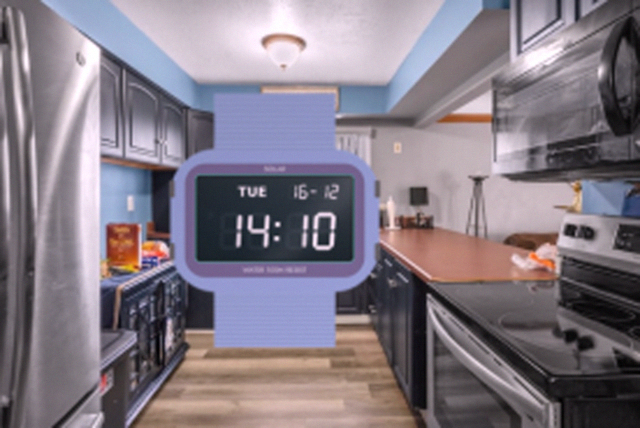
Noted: 14,10
